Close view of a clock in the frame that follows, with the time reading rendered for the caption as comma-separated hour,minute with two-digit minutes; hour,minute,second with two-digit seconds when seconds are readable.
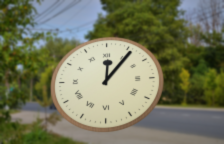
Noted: 12,06
